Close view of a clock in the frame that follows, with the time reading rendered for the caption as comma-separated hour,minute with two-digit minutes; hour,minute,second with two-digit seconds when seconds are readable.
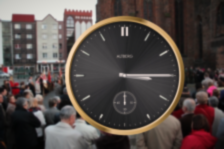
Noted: 3,15
